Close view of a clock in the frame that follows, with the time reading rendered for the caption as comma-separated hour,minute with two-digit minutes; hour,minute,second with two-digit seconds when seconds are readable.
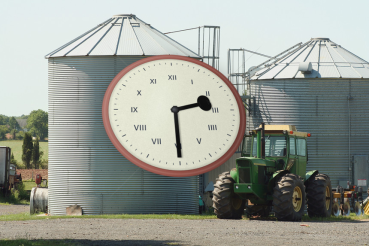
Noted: 2,30
